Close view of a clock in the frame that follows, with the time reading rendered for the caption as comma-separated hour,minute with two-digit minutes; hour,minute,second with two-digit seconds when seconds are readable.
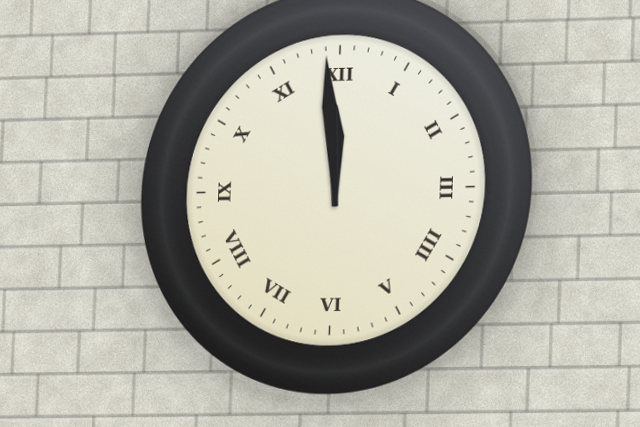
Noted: 11,59
